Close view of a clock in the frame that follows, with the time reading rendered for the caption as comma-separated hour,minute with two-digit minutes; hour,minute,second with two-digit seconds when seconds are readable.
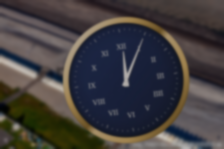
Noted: 12,05
